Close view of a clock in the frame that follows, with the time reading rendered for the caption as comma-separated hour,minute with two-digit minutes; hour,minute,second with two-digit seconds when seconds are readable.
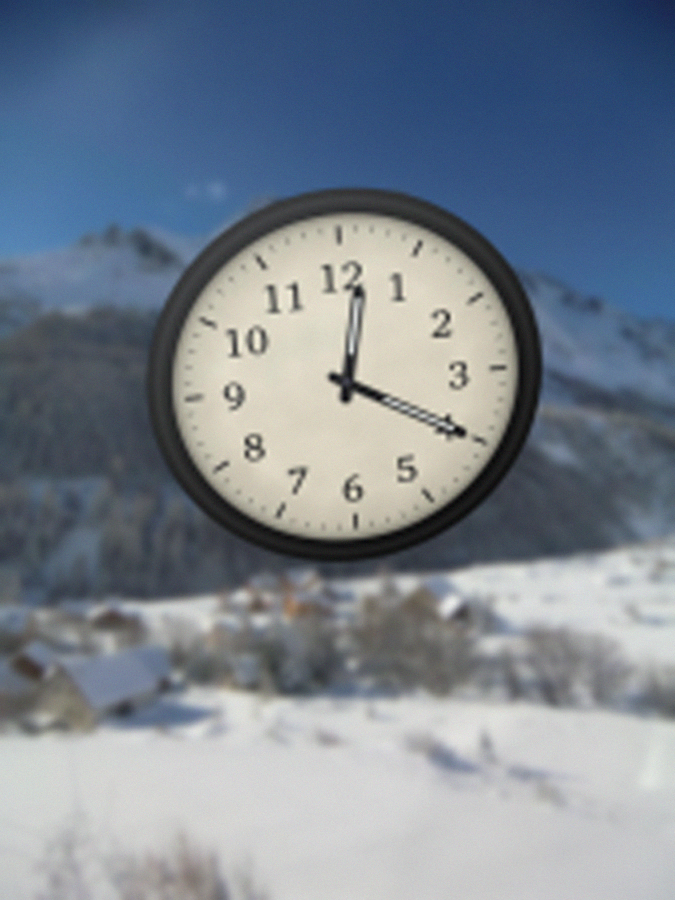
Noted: 12,20
